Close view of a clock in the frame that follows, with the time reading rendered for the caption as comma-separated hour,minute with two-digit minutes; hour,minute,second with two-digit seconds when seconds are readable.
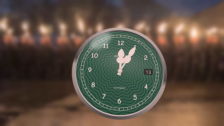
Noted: 12,05
